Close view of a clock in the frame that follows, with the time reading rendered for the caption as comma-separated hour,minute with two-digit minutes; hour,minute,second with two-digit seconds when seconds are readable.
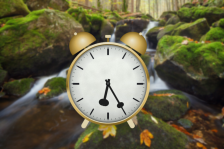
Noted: 6,25
